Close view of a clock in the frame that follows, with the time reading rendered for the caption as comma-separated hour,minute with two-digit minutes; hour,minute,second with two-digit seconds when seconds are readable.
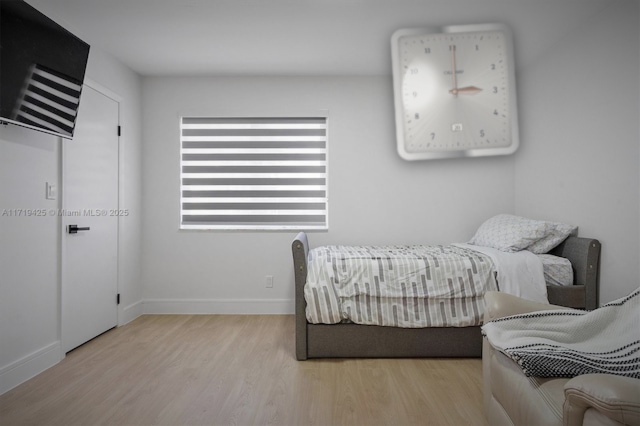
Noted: 3,00
